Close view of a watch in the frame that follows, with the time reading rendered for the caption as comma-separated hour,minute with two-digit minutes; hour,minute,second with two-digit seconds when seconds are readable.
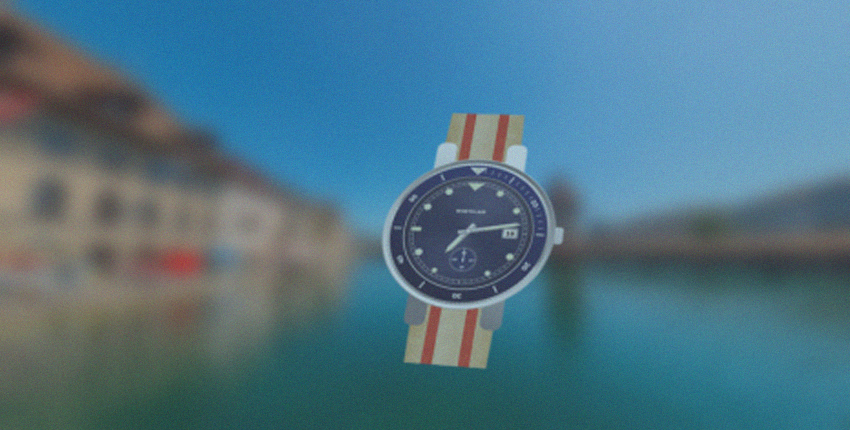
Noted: 7,13
